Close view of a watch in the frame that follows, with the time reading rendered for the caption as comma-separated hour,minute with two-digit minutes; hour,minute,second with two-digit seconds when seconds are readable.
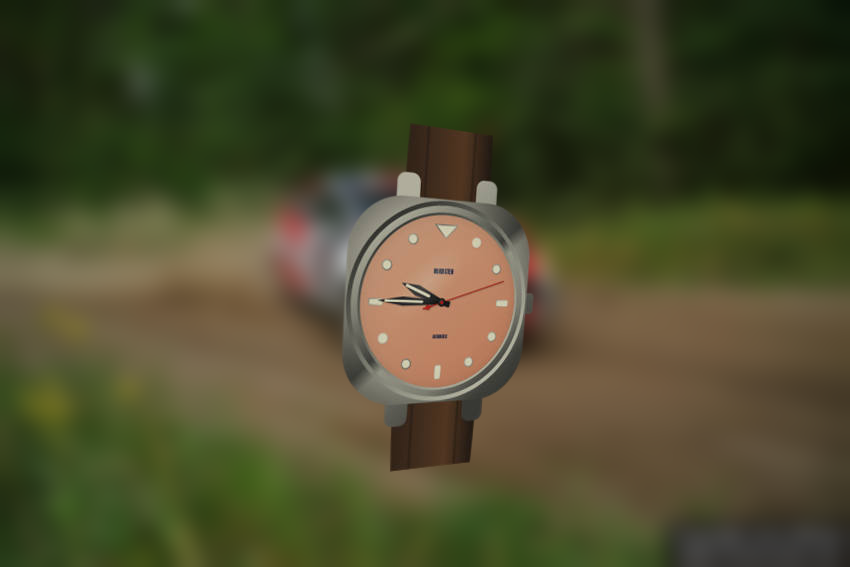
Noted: 9,45,12
